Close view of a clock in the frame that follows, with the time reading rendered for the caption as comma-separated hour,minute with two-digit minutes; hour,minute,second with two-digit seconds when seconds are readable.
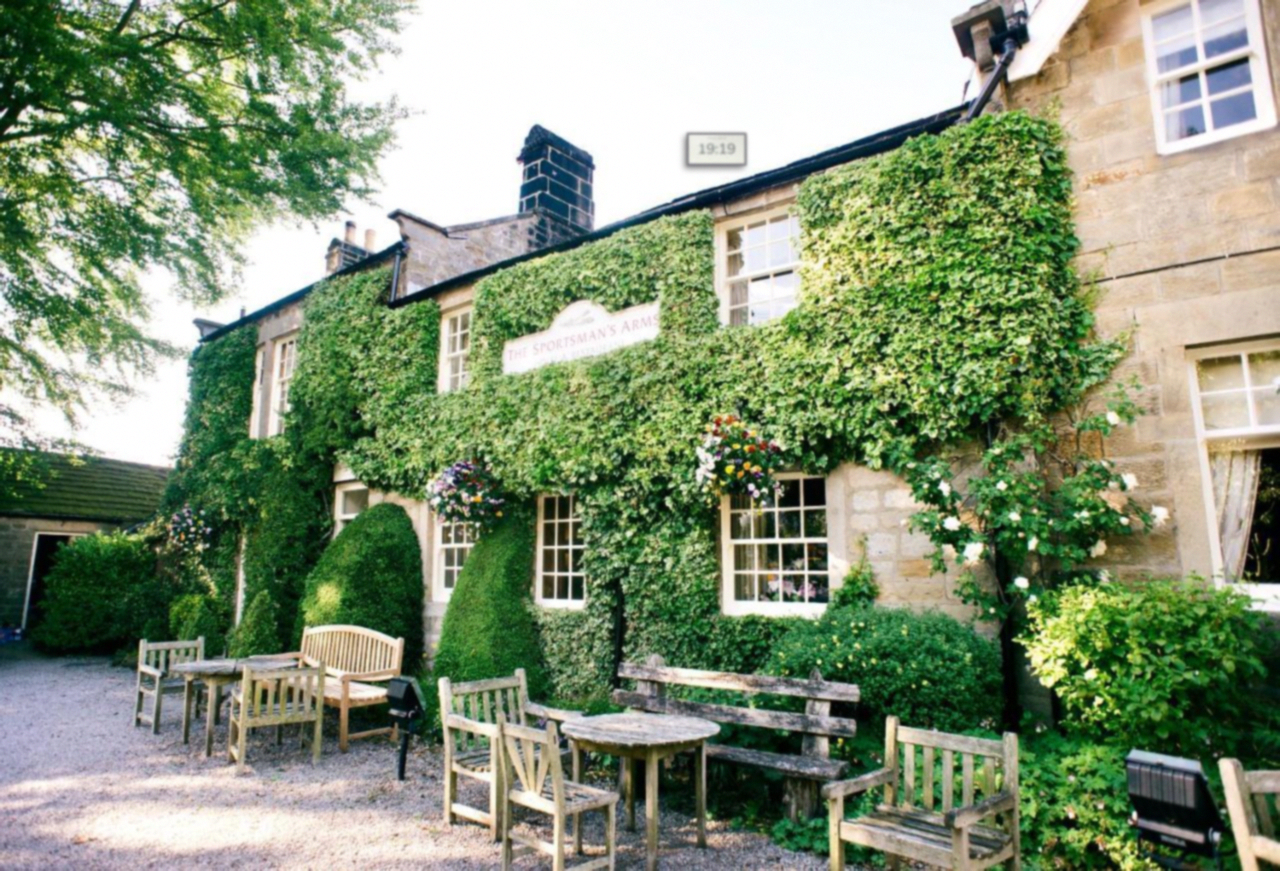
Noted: 19,19
